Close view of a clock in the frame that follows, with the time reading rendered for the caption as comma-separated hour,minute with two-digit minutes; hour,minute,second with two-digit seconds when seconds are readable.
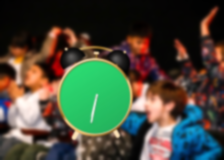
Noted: 6,32
